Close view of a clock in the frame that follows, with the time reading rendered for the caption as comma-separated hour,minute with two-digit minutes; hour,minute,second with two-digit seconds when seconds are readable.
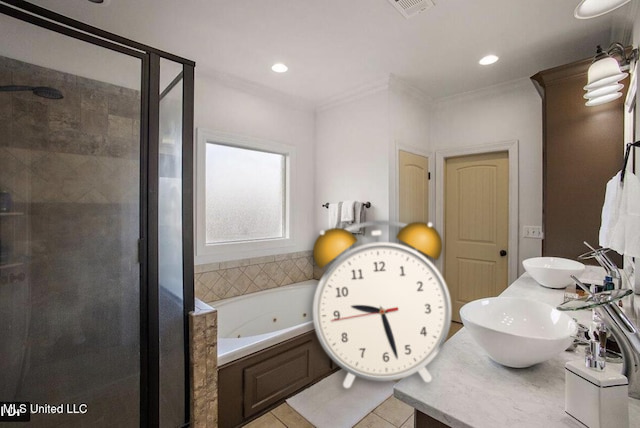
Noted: 9,27,44
